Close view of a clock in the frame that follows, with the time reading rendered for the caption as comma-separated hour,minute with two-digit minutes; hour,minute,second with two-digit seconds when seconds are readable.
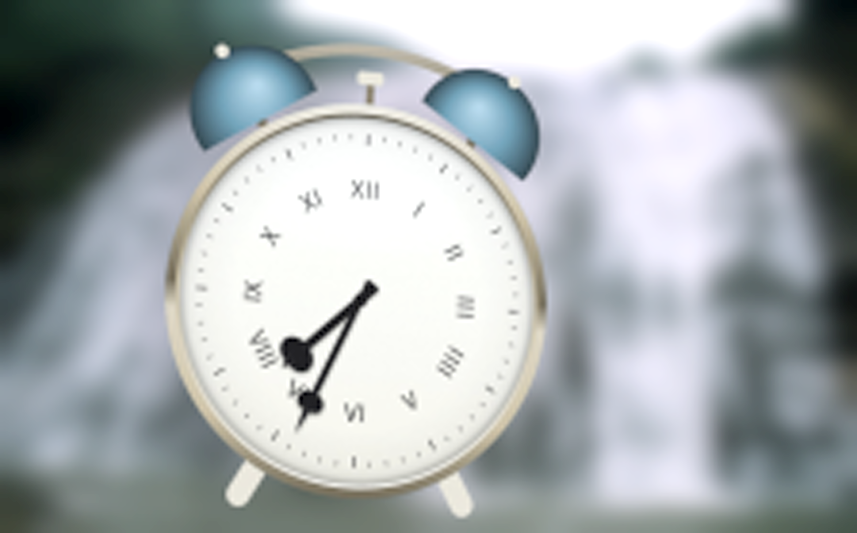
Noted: 7,34
